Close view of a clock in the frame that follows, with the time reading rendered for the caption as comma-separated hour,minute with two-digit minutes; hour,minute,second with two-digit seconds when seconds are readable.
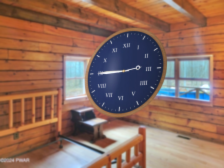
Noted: 2,45
